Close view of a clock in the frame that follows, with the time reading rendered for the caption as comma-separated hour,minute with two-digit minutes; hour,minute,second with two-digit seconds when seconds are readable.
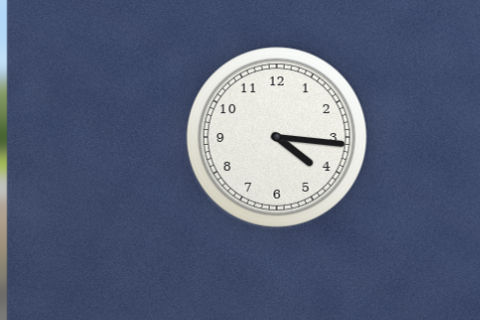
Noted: 4,16
